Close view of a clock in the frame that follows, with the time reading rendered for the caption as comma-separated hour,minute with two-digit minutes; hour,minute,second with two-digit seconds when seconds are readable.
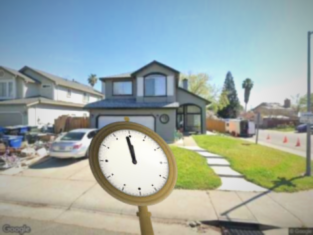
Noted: 11,59
